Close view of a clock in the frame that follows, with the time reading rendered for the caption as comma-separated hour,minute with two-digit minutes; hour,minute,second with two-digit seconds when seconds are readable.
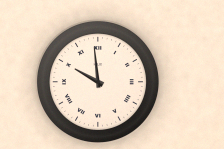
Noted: 9,59
